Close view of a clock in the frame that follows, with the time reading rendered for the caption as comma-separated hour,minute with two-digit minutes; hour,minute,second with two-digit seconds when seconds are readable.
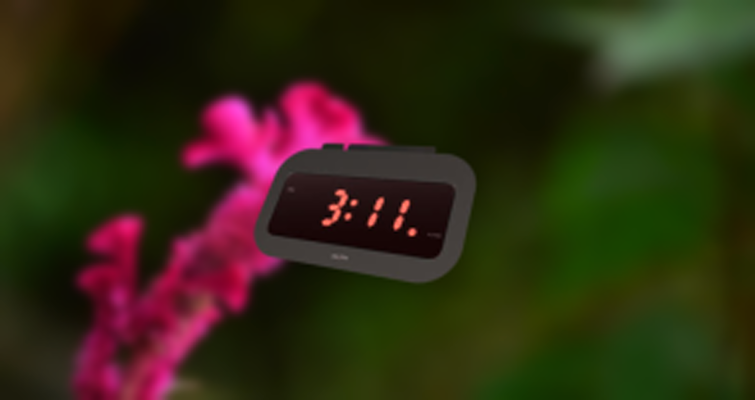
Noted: 3,11
